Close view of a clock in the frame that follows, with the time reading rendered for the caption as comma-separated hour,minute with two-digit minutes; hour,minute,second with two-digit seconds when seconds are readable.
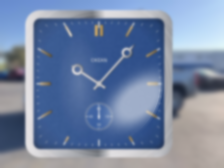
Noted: 10,07
